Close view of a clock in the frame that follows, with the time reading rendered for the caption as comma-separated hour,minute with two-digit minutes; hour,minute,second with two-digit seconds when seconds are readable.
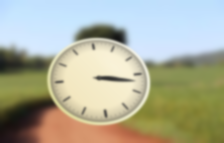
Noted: 3,17
